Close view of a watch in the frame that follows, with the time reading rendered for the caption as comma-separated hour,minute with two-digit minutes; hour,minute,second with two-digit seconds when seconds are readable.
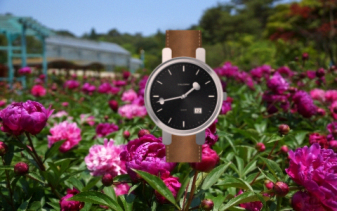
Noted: 1,43
